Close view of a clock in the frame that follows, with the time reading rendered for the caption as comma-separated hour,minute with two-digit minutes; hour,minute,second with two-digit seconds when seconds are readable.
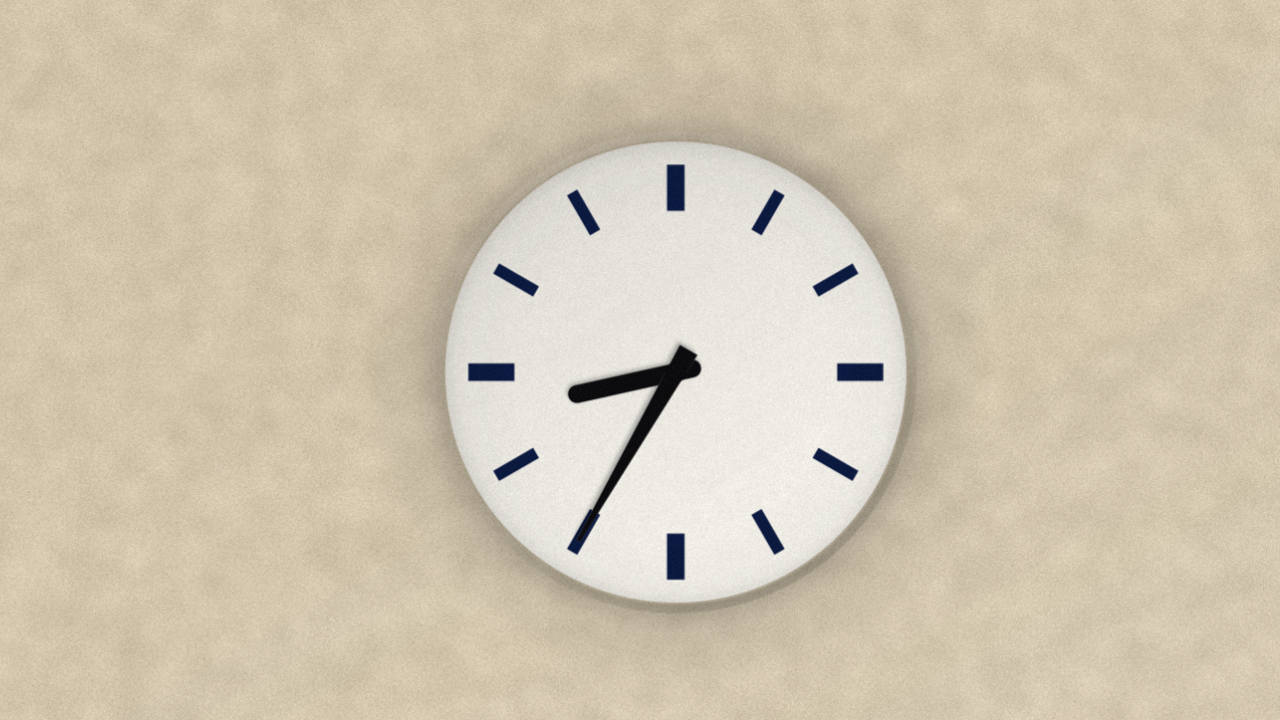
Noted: 8,35
